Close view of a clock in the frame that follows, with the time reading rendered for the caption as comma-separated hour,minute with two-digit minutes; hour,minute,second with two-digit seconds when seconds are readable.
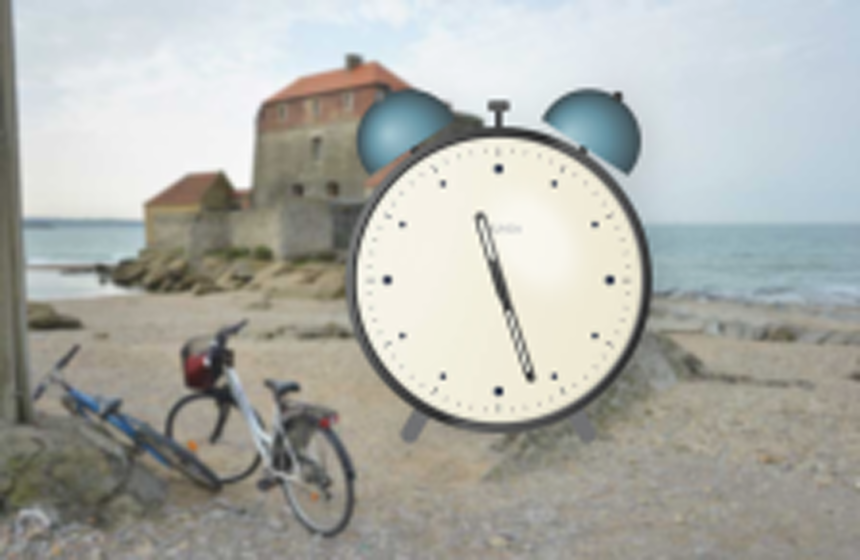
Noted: 11,27
